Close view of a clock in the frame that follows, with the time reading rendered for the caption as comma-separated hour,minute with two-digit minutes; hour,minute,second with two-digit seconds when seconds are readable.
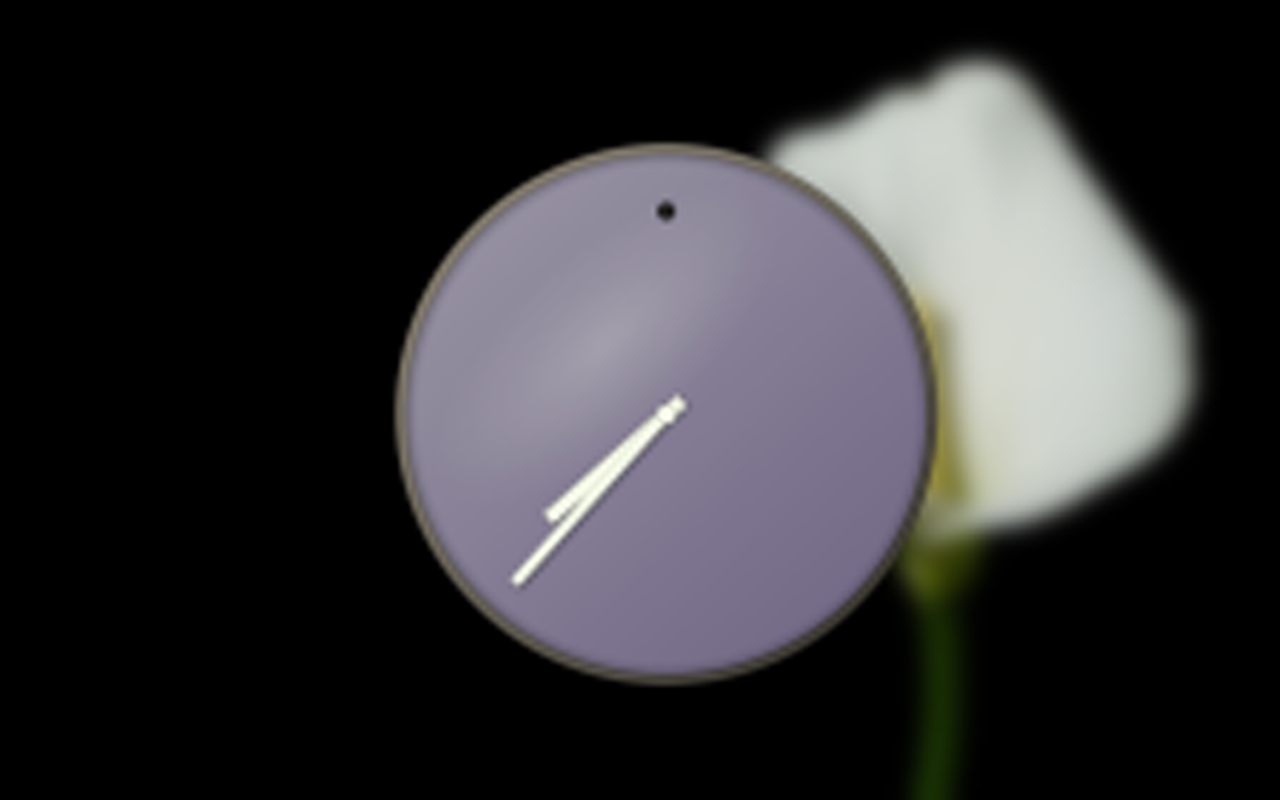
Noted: 7,37
